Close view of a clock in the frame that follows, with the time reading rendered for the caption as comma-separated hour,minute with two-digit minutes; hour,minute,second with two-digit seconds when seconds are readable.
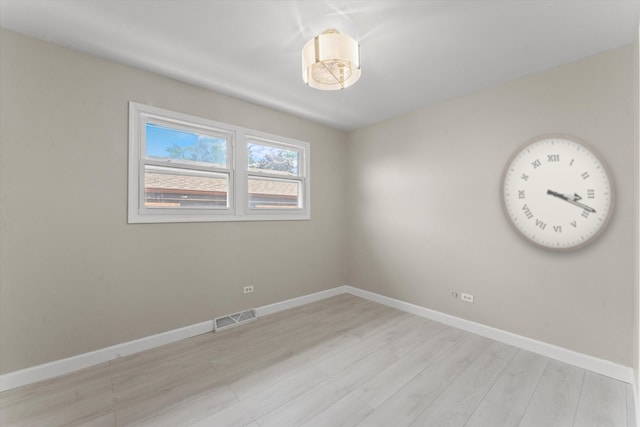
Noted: 3,19
